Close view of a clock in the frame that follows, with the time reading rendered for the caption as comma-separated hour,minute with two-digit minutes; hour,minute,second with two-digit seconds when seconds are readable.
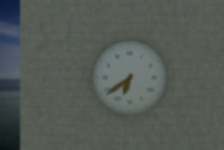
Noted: 6,39
